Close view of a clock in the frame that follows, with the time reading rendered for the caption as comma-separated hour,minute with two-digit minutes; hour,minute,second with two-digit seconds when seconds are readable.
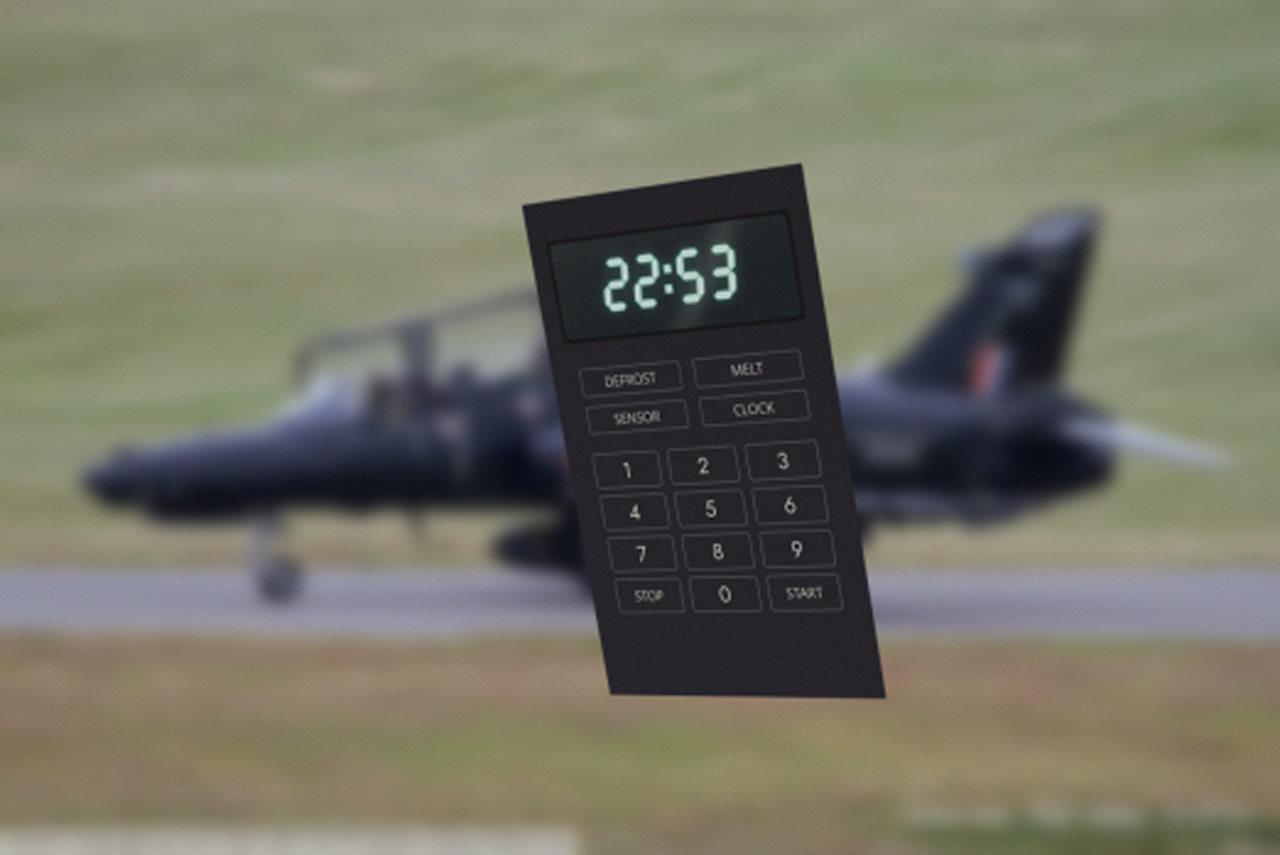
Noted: 22,53
